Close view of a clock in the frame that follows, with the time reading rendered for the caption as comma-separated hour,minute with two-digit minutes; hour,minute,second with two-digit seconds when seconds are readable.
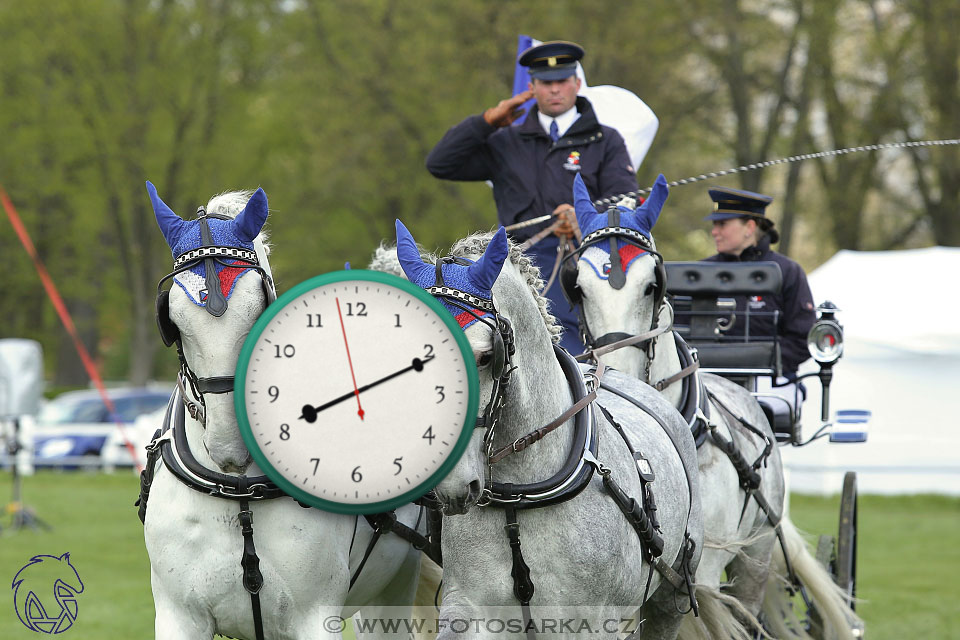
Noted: 8,10,58
